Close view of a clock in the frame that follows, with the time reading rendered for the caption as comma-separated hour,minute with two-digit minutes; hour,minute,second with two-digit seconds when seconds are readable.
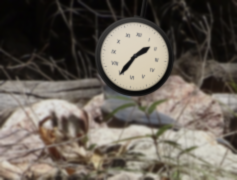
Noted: 1,35
